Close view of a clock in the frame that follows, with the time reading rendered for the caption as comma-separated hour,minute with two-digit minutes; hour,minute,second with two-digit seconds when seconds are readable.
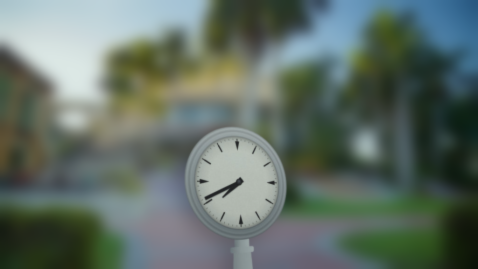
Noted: 7,41
